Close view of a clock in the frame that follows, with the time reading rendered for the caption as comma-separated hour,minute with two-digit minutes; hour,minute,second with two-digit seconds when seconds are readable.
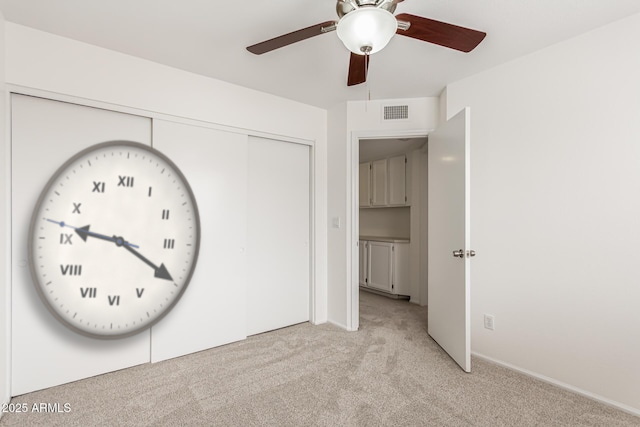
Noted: 9,19,47
